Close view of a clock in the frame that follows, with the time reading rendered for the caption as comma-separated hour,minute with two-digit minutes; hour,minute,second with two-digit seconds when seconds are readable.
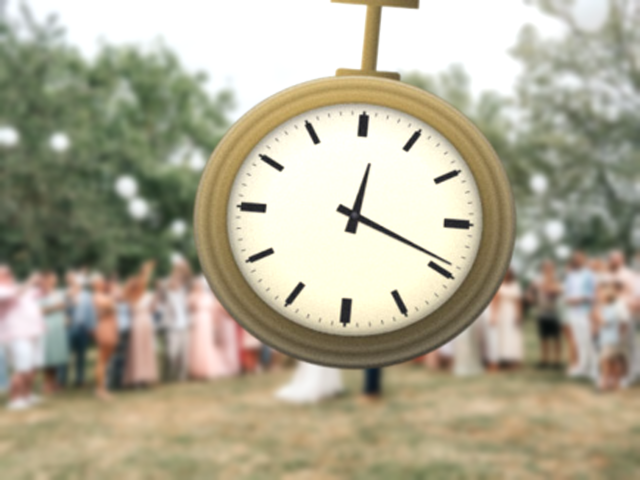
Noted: 12,19
